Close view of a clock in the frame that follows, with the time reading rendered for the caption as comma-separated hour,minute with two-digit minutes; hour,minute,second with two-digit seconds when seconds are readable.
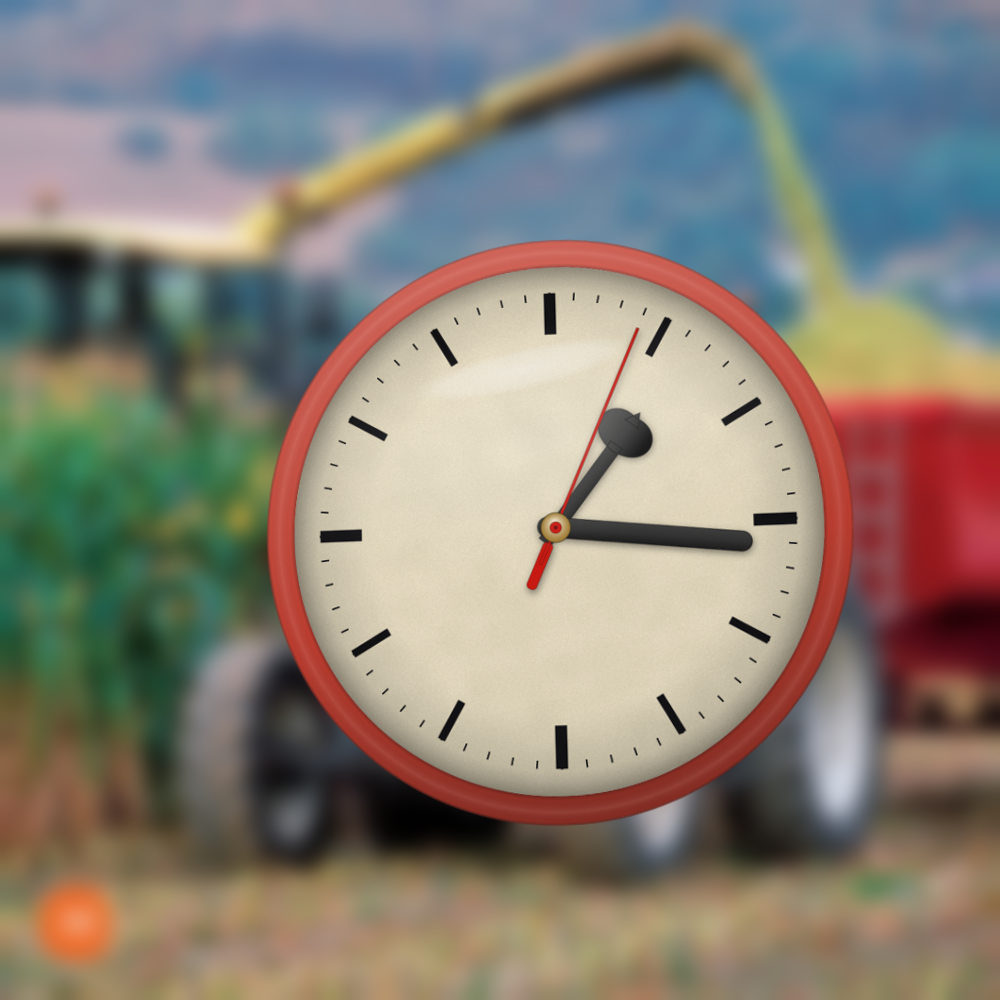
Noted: 1,16,04
